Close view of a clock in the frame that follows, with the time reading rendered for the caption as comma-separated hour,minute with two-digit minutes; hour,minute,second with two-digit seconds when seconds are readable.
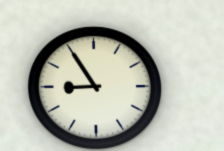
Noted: 8,55
